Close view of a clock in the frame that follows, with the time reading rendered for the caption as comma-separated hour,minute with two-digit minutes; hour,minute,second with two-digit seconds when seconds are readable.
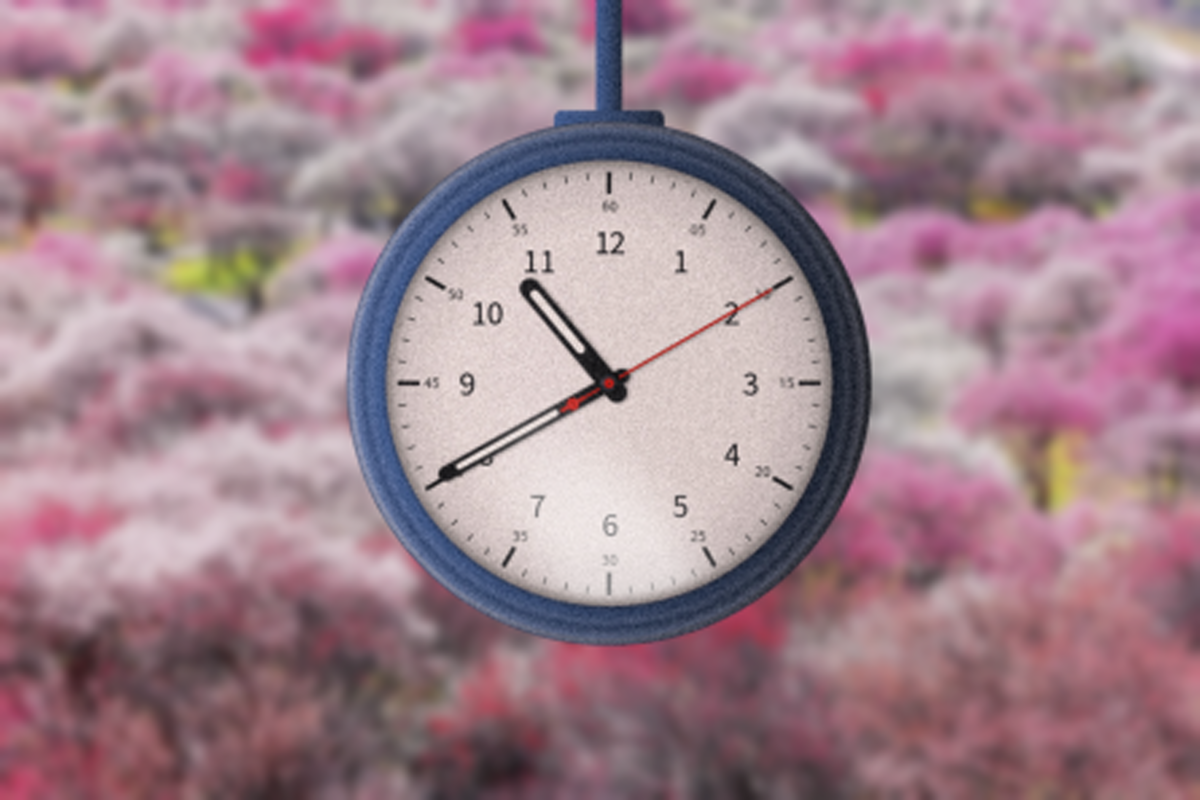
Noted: 10,40,10
